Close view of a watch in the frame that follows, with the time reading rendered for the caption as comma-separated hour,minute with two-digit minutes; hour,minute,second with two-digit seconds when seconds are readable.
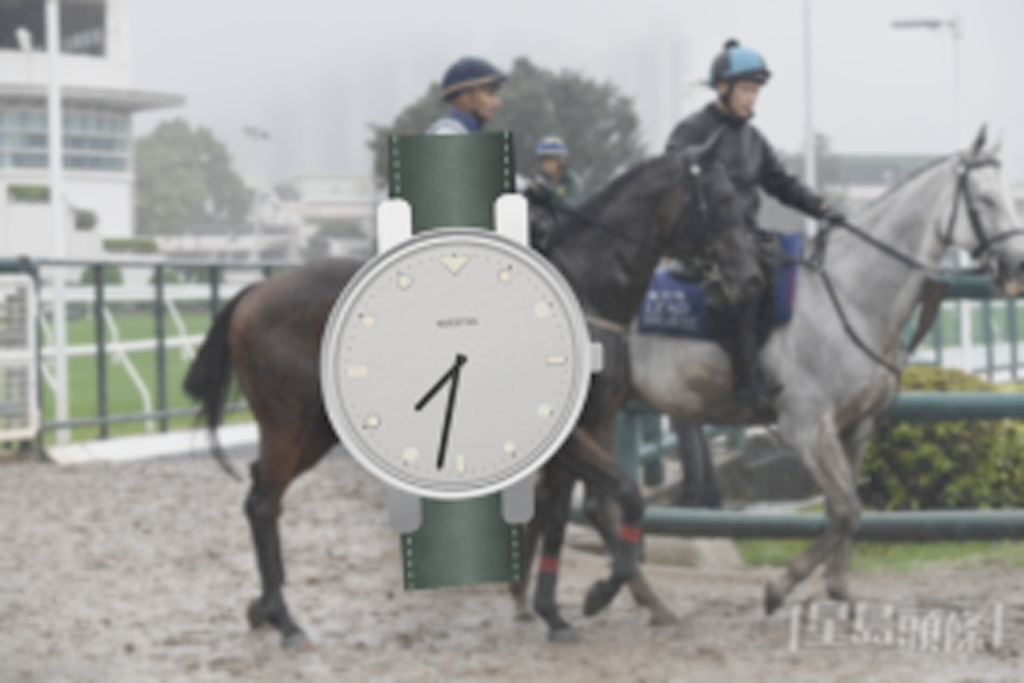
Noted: 7,32
